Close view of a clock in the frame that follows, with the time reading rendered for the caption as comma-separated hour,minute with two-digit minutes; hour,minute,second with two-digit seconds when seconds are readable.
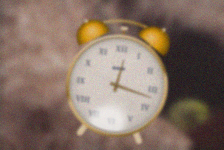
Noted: 12,17
